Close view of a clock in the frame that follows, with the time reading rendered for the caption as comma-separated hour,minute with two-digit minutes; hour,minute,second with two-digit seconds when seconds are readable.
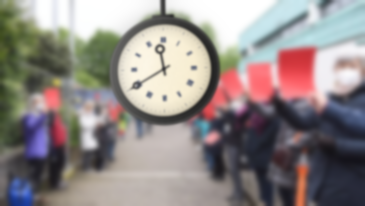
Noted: 11,40
